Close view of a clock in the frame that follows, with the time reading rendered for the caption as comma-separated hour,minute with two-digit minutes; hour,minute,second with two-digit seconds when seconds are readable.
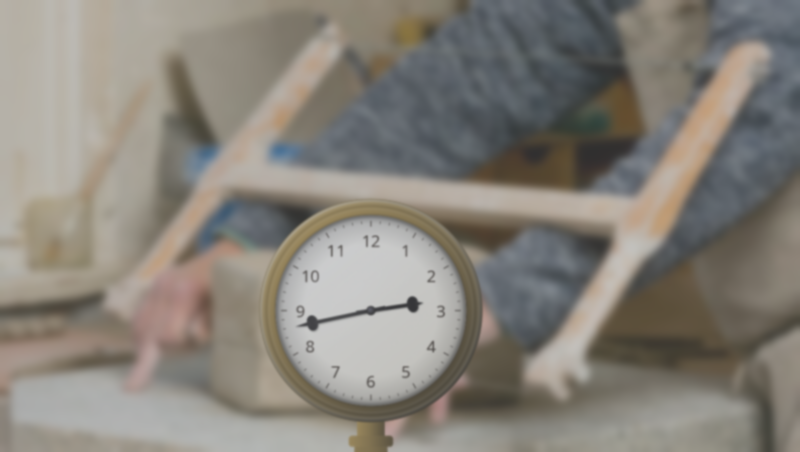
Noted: 2,43
